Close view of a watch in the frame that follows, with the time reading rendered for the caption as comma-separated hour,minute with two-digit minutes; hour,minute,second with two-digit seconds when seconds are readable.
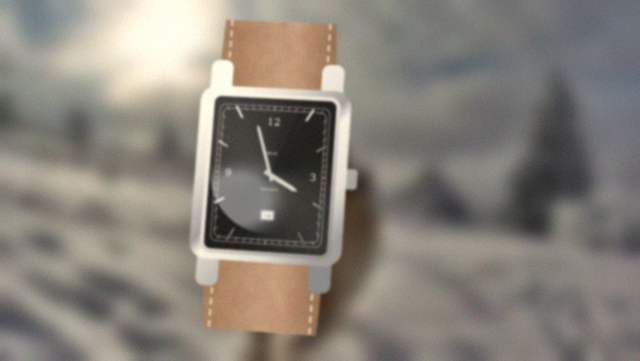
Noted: 3,57
